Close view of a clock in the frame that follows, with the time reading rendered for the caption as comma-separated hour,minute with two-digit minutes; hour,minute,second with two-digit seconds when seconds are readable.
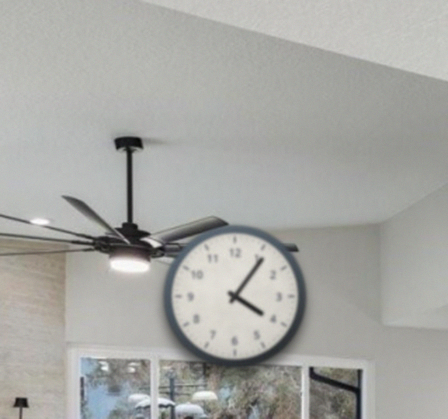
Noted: 4,06
